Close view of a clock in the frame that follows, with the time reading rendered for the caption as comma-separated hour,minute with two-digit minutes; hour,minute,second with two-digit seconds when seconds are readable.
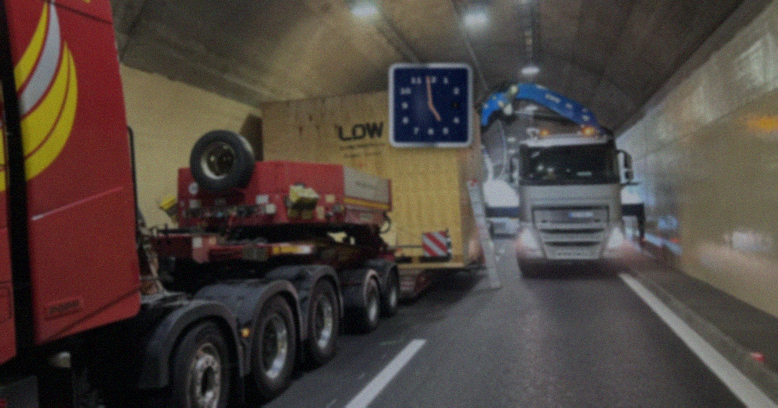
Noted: 4,59
